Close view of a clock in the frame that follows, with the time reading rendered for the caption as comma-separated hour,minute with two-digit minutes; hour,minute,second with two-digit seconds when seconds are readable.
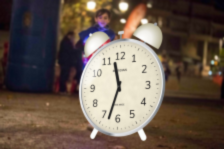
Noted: 11,33
